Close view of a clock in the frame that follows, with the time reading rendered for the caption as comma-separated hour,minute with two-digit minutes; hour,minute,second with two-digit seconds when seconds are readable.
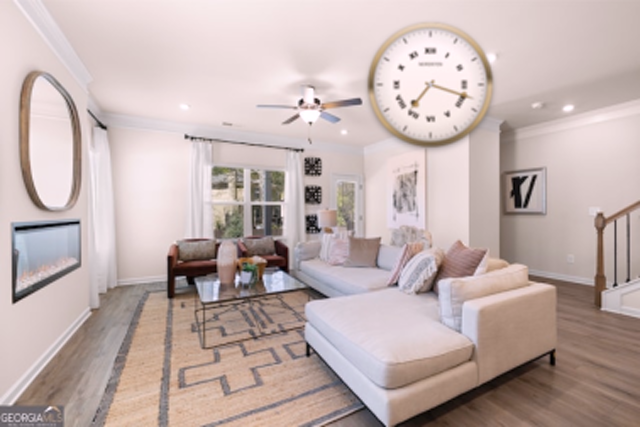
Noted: 7,18
